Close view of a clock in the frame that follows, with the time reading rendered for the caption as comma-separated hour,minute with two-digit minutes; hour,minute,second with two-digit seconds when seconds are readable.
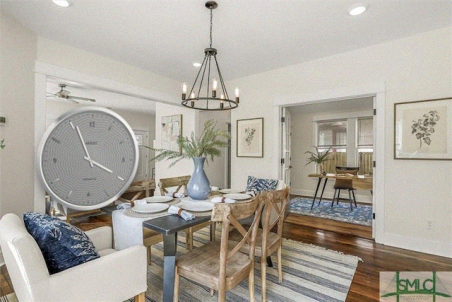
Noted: 3,56
